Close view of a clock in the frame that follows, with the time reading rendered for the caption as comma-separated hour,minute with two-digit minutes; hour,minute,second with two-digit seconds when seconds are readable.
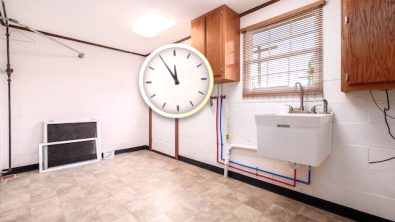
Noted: 11,55
